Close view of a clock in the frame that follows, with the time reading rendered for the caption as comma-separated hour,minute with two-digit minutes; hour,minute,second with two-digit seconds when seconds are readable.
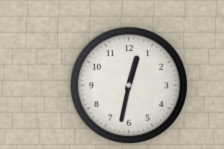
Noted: 12,32
